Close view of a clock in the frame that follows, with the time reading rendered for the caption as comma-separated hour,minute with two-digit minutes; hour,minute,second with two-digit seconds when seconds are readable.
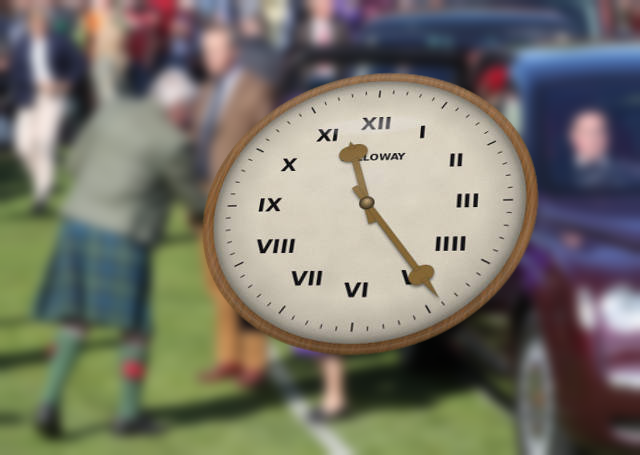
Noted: 11,24
